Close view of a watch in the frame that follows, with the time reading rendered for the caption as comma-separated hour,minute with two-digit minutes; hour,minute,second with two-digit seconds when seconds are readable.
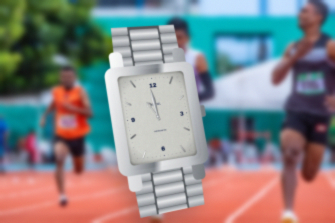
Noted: 10,59
